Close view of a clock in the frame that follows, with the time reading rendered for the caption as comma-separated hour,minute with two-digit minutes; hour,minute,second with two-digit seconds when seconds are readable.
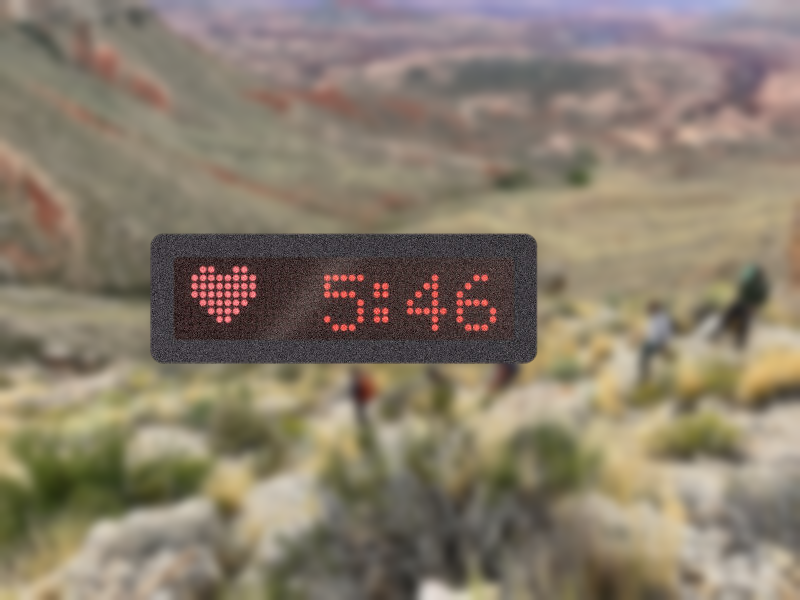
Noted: 5,46
